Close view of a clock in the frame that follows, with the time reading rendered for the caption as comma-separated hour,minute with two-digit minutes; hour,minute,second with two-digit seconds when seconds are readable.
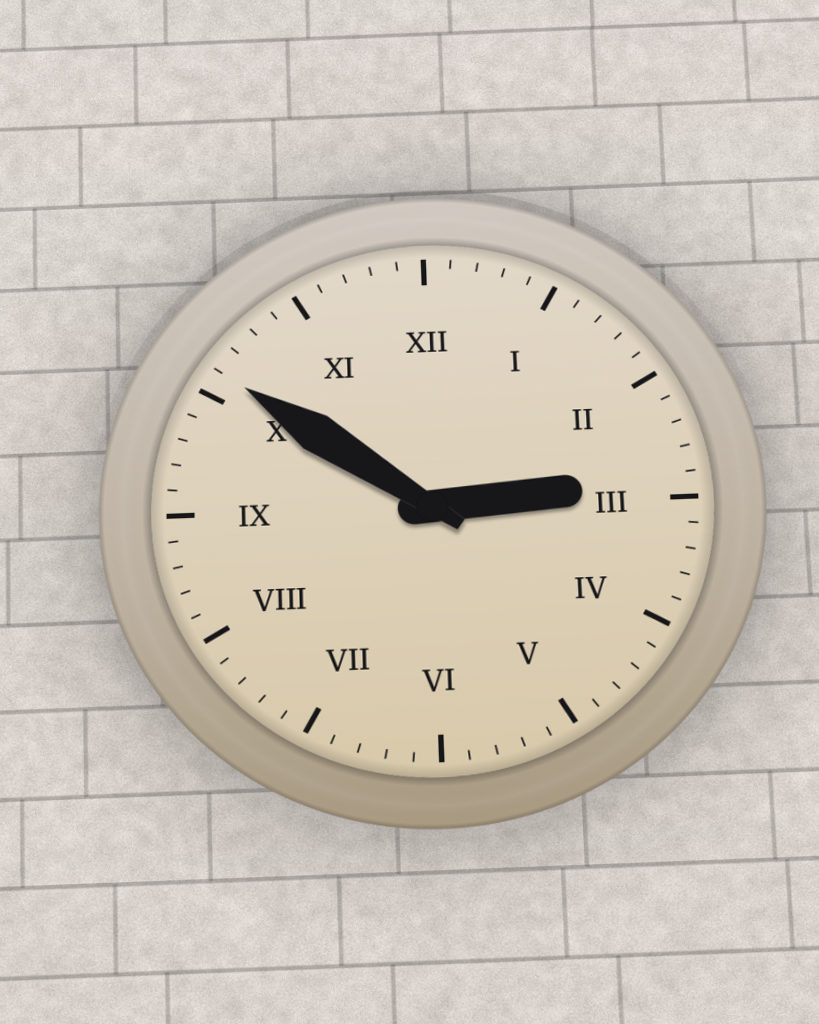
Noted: 2,51
